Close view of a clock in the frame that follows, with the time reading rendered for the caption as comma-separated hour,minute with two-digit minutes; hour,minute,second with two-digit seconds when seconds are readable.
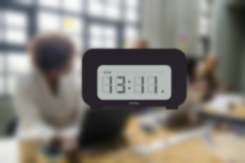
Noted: 13,11
